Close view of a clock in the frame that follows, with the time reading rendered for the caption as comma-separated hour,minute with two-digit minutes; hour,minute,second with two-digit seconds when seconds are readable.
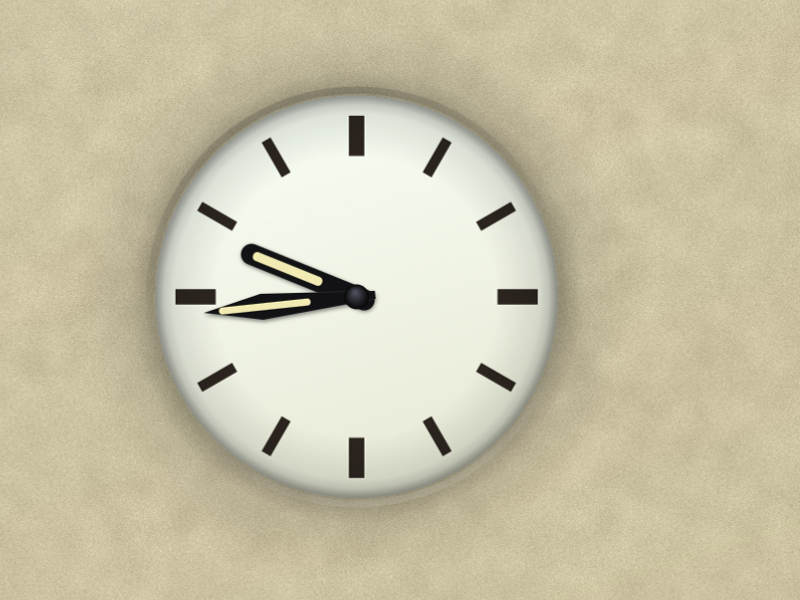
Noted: 9,44
